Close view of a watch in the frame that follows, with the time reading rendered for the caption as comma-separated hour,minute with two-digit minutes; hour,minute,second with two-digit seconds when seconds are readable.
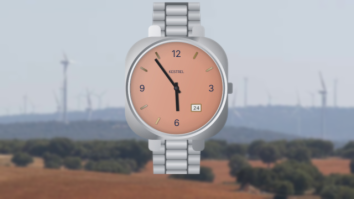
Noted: 5,54
